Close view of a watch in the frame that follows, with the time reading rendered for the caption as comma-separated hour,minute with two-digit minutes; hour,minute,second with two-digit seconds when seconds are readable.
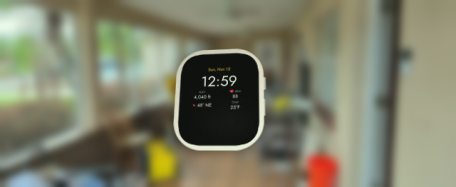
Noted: 12,59
